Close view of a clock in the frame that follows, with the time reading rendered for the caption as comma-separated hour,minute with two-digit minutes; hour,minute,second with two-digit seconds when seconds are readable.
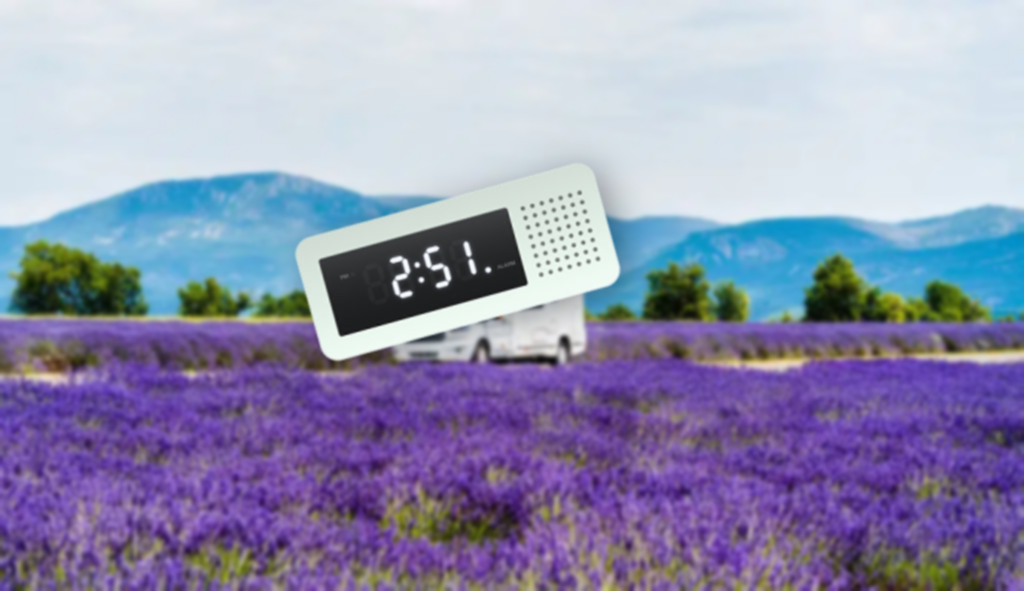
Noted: 2,51
